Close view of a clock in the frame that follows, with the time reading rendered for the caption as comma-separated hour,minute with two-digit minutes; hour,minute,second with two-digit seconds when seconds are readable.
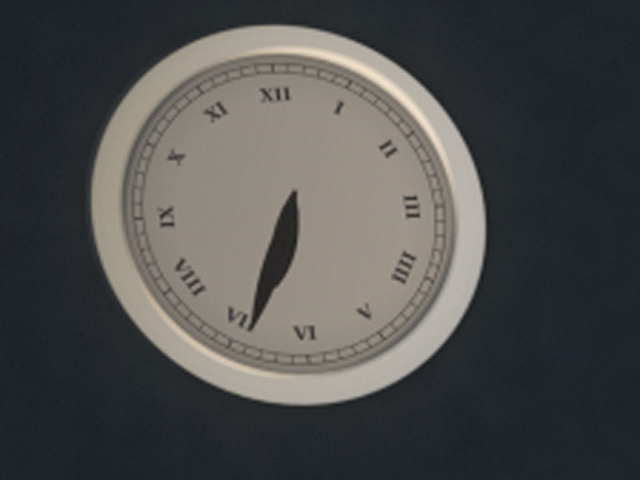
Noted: 6,34
